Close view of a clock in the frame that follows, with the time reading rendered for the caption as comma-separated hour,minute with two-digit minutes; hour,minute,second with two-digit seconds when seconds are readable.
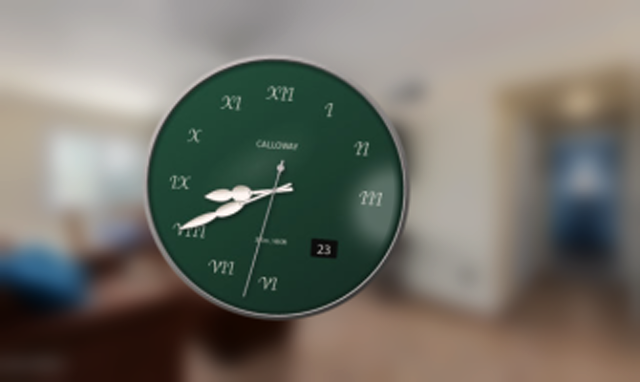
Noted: 8,40,32
